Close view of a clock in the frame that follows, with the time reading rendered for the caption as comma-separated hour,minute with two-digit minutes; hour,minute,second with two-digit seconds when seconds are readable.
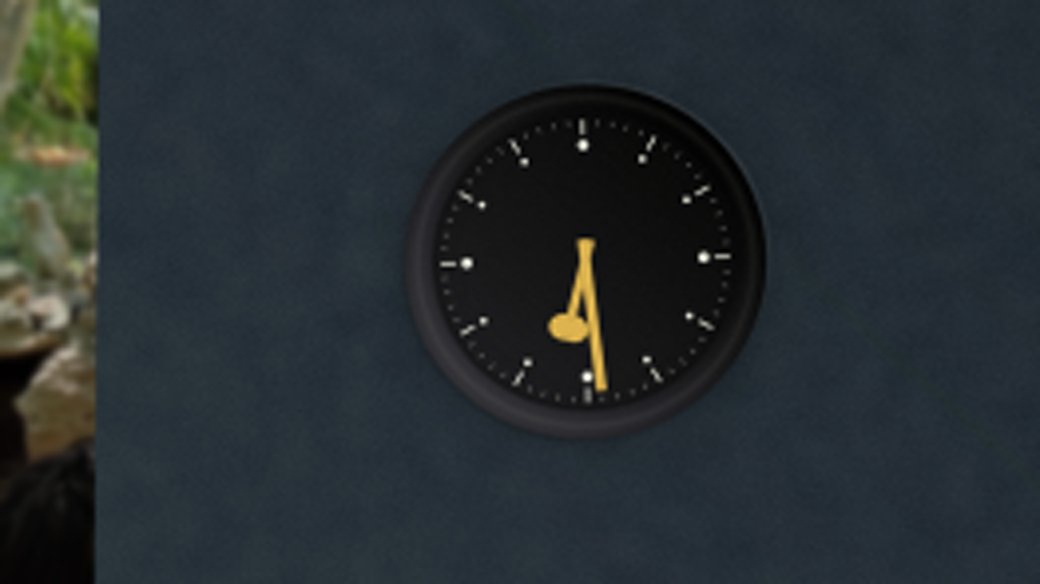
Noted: 6,29
